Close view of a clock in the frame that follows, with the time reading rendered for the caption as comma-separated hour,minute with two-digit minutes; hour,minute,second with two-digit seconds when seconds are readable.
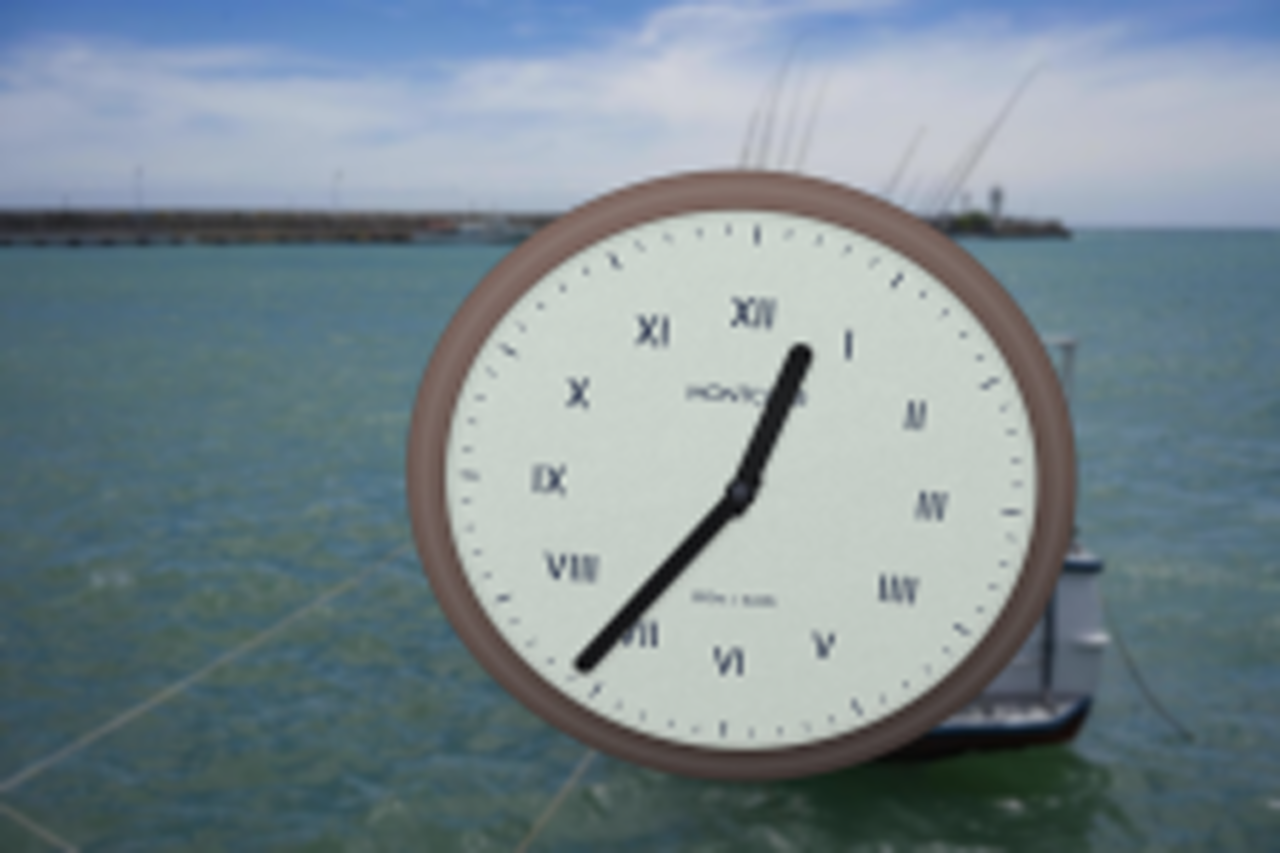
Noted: 12,36
